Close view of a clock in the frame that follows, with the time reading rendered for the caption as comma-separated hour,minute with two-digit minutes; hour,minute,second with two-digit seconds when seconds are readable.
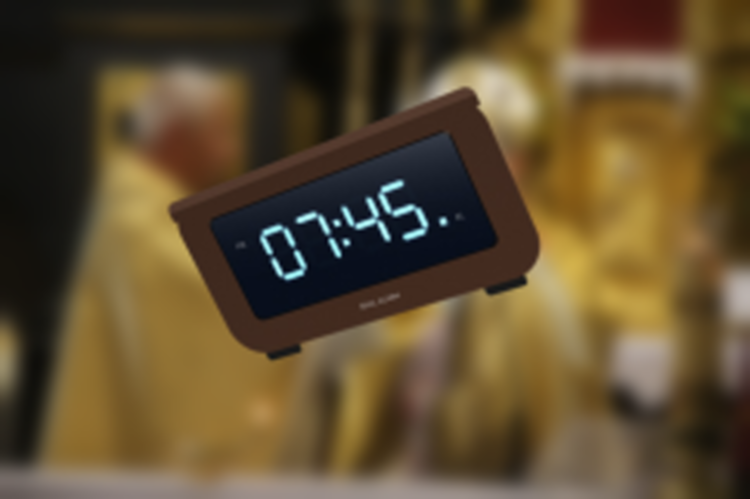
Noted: 7,45
